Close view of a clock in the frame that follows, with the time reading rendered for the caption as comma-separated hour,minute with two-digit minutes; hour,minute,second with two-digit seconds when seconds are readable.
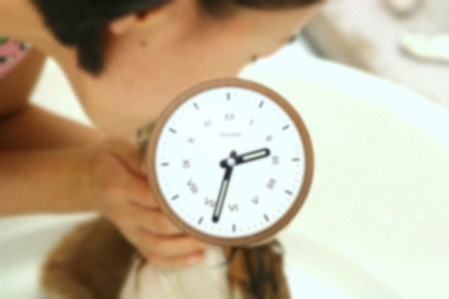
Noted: 2,33
